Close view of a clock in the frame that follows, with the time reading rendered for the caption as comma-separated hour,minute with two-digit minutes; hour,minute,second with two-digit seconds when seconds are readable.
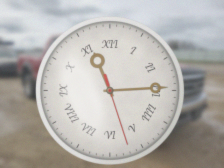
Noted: 11,14,27
